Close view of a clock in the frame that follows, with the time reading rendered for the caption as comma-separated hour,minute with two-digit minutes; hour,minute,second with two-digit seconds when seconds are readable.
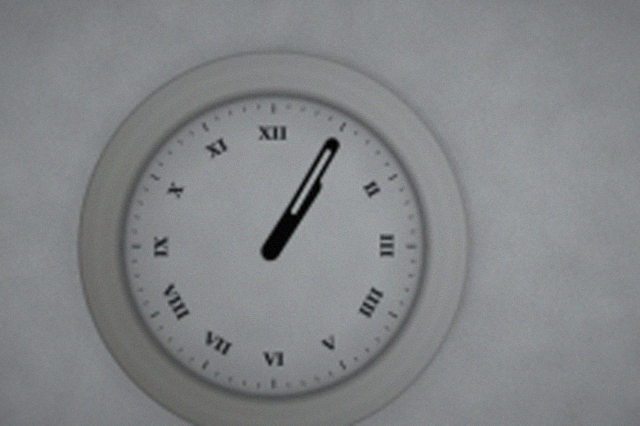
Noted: 1,05
